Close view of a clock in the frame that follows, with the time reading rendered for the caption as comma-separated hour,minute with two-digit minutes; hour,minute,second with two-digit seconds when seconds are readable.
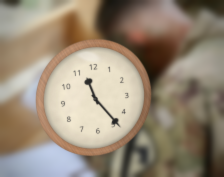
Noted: 11,24
